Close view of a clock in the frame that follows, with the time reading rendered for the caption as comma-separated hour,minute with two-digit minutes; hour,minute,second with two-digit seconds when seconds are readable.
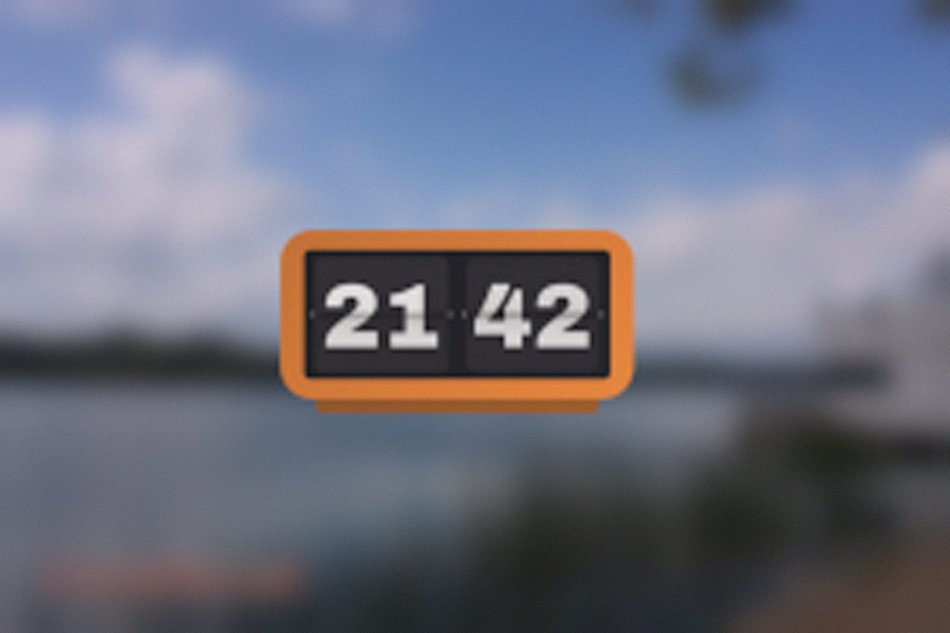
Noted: 21,42
